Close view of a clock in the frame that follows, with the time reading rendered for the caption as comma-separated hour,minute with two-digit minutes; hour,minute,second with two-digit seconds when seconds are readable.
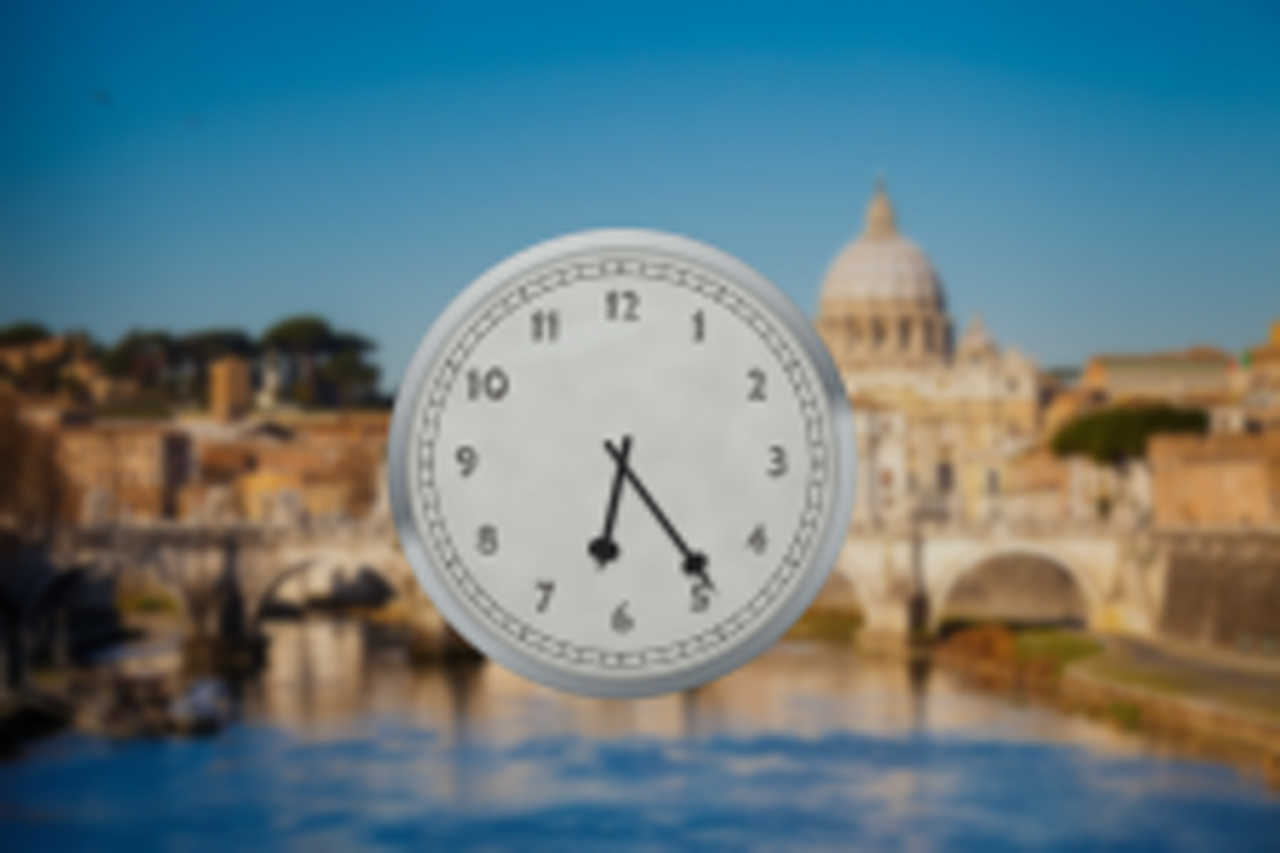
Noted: 6,24
